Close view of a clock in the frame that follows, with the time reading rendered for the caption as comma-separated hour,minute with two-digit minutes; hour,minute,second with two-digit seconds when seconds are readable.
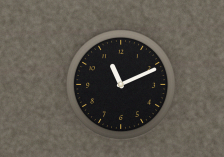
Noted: 11,11
